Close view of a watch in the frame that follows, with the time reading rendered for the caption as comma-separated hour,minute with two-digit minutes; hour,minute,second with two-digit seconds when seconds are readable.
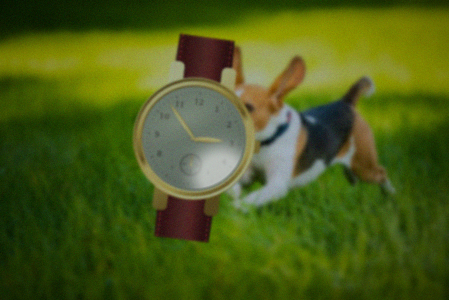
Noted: 2,53
